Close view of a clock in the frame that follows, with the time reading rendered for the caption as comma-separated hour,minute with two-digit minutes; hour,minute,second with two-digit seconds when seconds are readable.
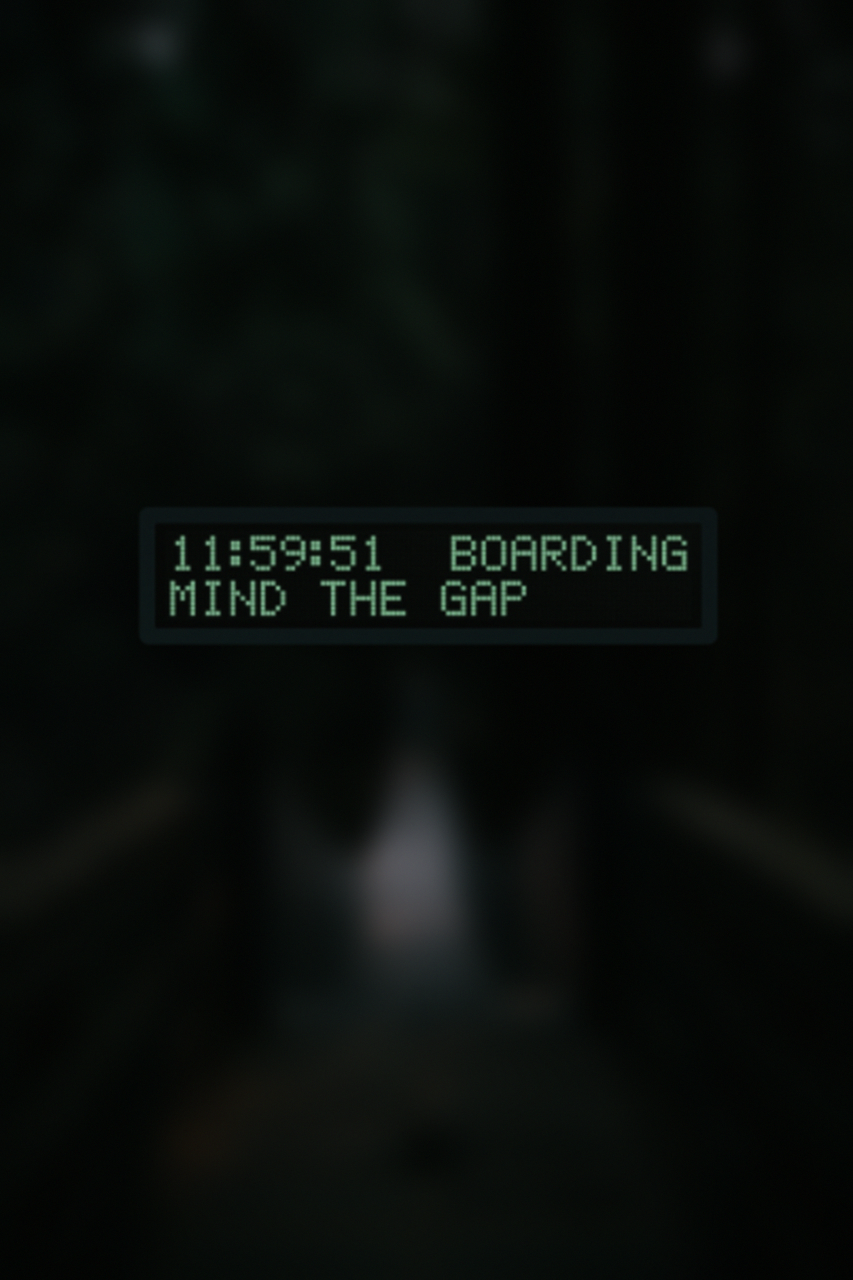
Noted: 11,59,51
